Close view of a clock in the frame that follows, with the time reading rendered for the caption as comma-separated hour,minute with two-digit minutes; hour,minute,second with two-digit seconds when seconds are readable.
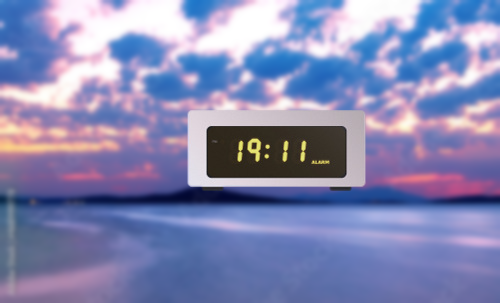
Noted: 19,11
